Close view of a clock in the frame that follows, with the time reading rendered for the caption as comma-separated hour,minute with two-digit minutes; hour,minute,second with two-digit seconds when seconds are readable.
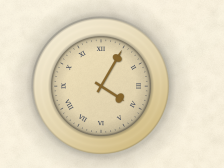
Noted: 4,05
